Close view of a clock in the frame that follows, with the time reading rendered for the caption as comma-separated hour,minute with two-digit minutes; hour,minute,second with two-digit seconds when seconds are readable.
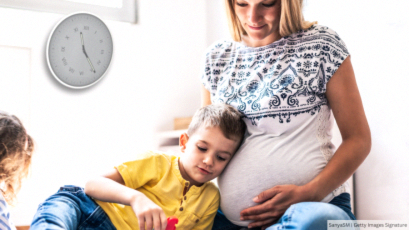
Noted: 11,24
